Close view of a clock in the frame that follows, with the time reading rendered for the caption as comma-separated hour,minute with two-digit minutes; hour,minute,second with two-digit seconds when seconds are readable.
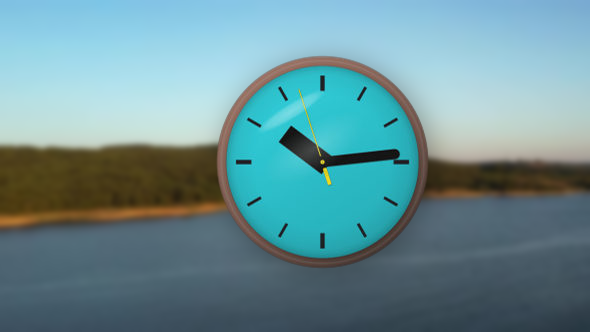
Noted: 10,13,57
